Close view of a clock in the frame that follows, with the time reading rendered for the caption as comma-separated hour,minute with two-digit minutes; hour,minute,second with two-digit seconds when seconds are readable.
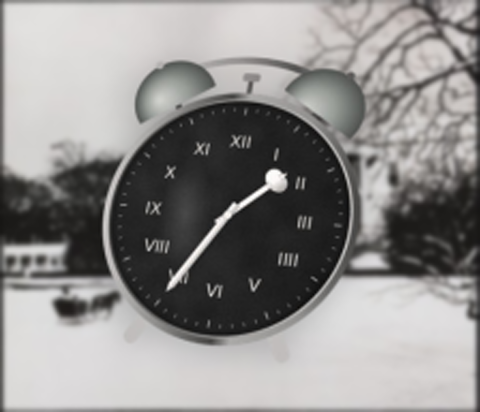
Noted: 1,35
